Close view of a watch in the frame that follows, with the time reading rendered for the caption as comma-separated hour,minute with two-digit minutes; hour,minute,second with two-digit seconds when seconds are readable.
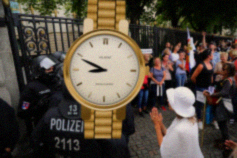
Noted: 8,49
